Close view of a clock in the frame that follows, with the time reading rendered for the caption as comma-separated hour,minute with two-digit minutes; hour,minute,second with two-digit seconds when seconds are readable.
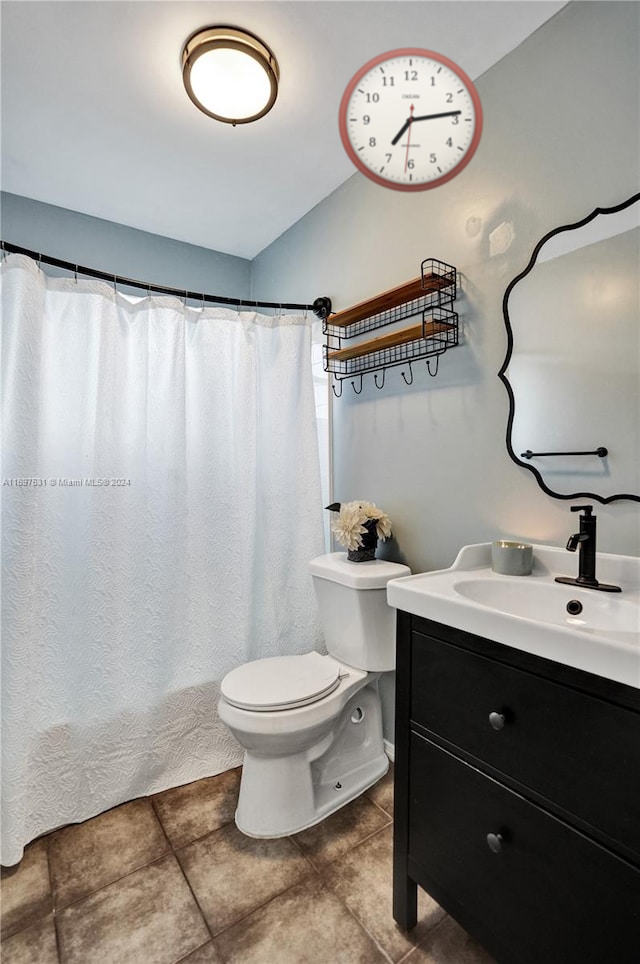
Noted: 7,13,31
